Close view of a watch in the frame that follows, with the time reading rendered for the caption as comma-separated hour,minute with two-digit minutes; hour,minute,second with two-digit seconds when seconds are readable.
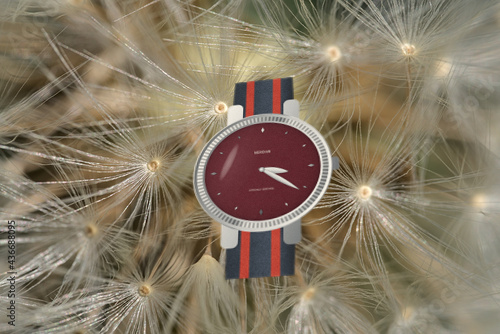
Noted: 3,21
